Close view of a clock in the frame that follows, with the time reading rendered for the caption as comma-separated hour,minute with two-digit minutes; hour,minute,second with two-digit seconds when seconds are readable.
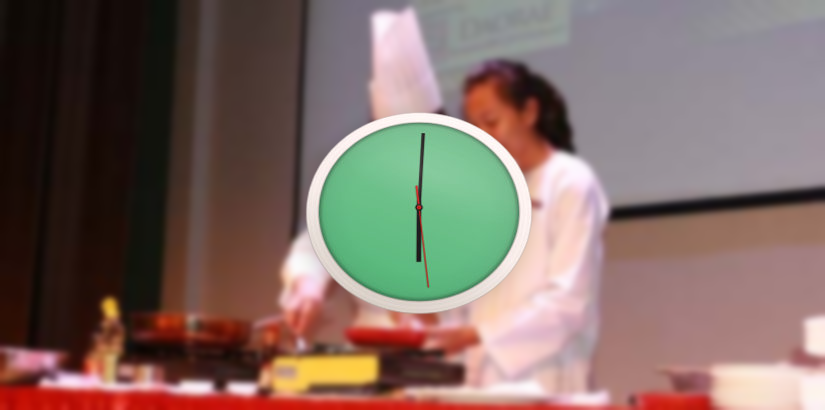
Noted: 6,00,29
